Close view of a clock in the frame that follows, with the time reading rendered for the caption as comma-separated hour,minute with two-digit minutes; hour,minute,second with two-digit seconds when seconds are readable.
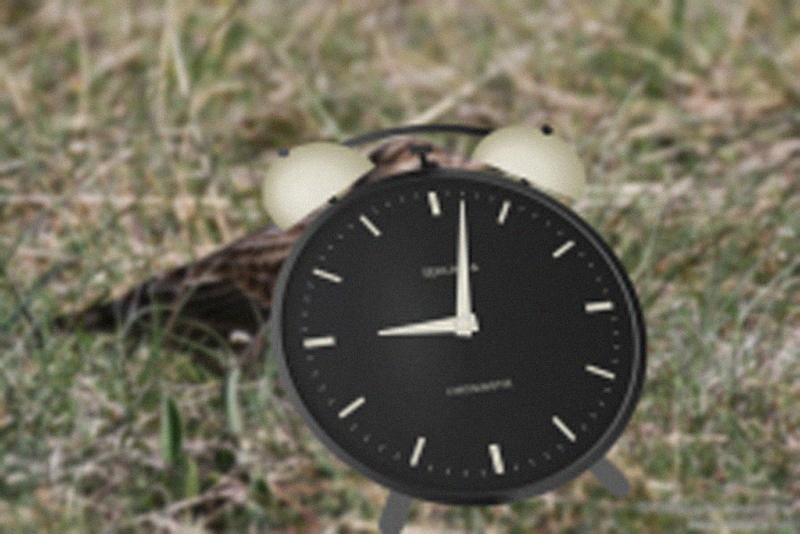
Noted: 9,02
